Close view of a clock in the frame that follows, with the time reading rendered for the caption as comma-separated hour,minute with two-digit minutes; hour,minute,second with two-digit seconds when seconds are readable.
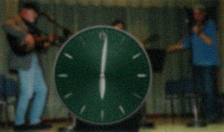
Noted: 6,01
